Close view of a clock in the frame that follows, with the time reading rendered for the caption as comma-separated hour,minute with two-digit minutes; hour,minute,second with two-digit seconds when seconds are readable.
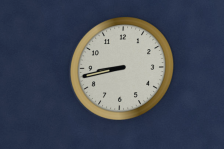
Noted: 8,43
